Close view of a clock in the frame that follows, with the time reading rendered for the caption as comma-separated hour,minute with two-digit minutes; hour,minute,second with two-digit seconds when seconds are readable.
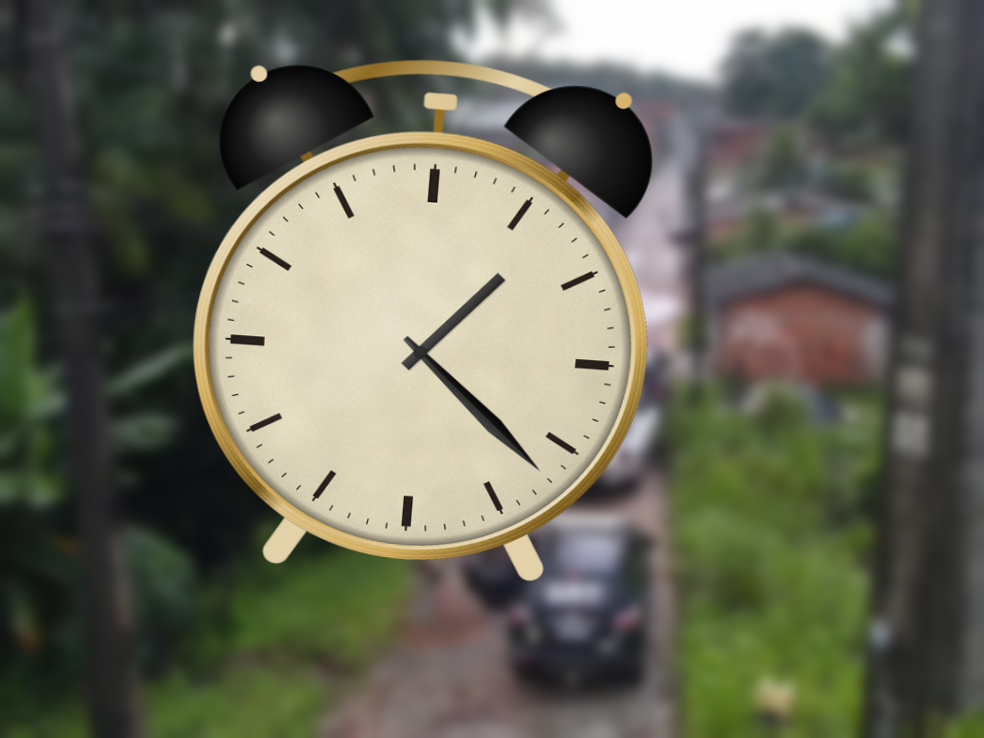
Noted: 1,22
